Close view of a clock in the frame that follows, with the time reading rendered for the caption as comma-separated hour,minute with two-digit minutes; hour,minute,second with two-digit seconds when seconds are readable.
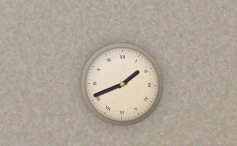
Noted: 1,41
